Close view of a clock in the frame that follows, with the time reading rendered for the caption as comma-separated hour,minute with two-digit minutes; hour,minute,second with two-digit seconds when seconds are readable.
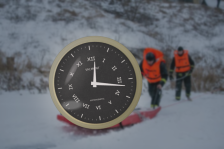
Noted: 12,17
